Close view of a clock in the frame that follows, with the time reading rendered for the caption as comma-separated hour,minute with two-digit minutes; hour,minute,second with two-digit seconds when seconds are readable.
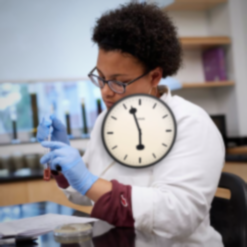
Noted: 5,57
